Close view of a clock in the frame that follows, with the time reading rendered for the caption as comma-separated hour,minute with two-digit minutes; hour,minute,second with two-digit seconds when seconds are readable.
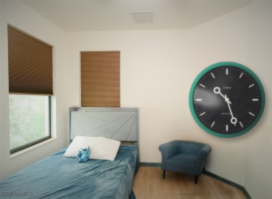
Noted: 10,27
